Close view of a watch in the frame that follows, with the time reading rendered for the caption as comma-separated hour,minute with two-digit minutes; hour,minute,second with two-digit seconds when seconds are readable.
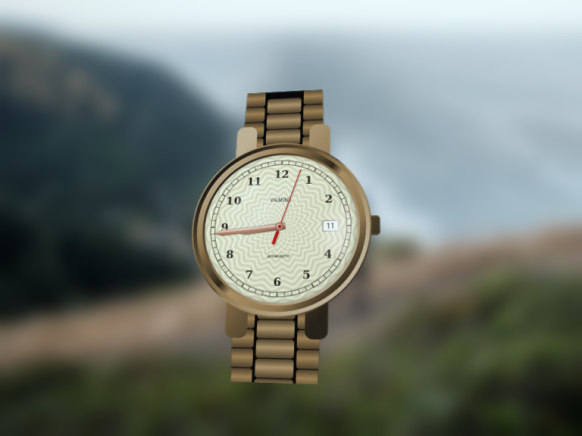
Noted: 8,44,03
